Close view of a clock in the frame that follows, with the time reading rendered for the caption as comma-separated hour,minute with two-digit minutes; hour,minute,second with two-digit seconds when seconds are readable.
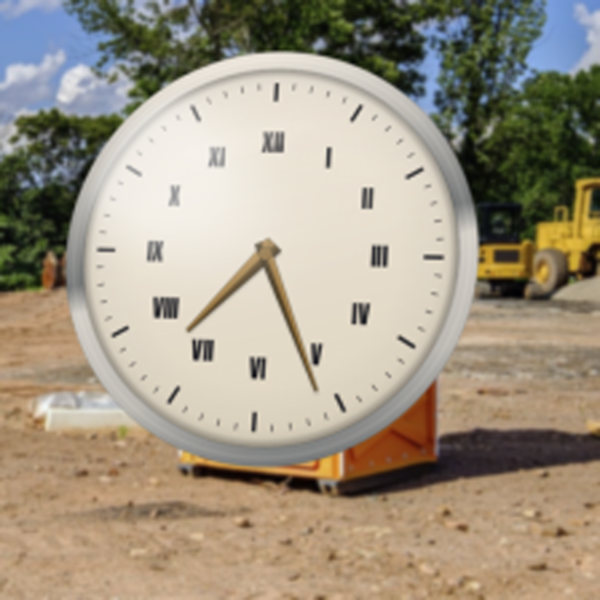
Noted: 7,26
